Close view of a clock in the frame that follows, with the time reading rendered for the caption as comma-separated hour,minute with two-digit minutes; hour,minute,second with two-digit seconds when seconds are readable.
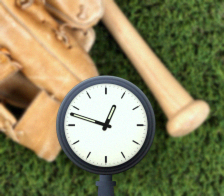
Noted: 12,48
